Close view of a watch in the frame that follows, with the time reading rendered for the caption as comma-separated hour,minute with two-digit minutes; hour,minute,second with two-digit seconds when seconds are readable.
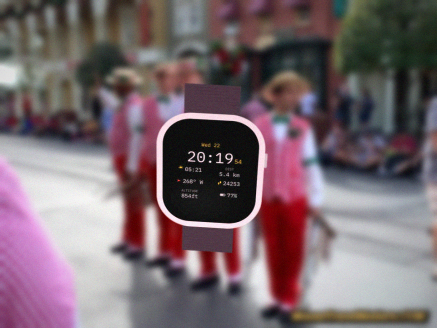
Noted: 20,19
